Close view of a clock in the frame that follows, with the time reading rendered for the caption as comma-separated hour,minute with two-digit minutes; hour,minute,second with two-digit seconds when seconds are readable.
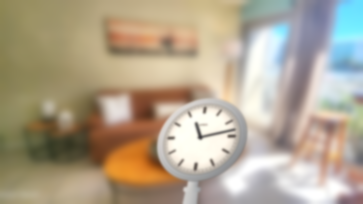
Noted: 11,13
